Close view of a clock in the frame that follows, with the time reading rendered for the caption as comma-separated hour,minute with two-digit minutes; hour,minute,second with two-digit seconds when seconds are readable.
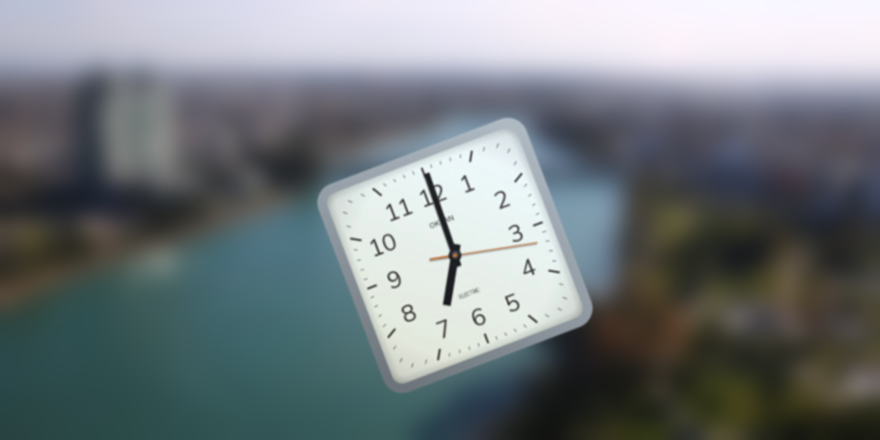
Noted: 7,00,17
